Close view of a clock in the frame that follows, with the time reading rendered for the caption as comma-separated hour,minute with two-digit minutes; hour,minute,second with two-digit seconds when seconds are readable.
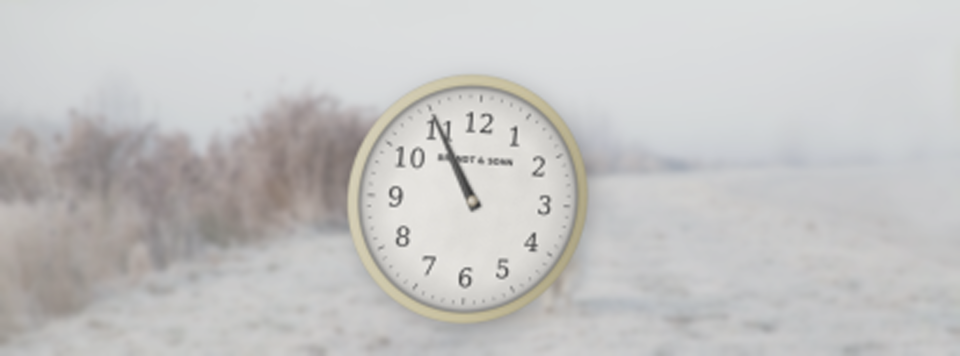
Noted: 10,55
